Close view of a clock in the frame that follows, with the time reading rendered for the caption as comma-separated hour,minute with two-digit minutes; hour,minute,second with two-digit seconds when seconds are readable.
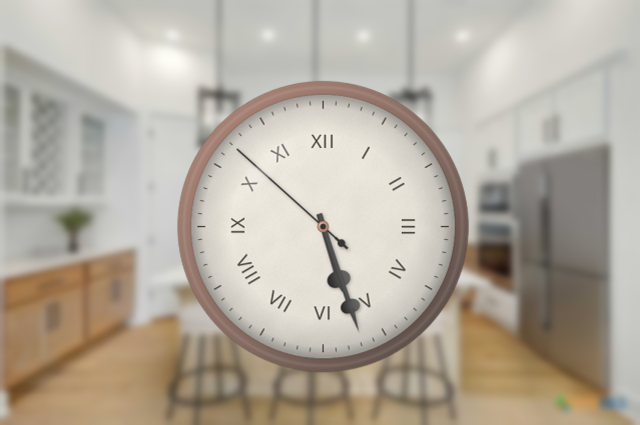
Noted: 5,26,52
